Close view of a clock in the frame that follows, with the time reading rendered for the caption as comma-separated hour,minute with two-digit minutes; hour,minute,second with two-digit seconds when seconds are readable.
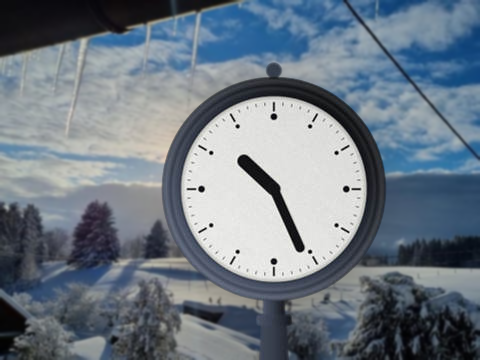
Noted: 10,26
